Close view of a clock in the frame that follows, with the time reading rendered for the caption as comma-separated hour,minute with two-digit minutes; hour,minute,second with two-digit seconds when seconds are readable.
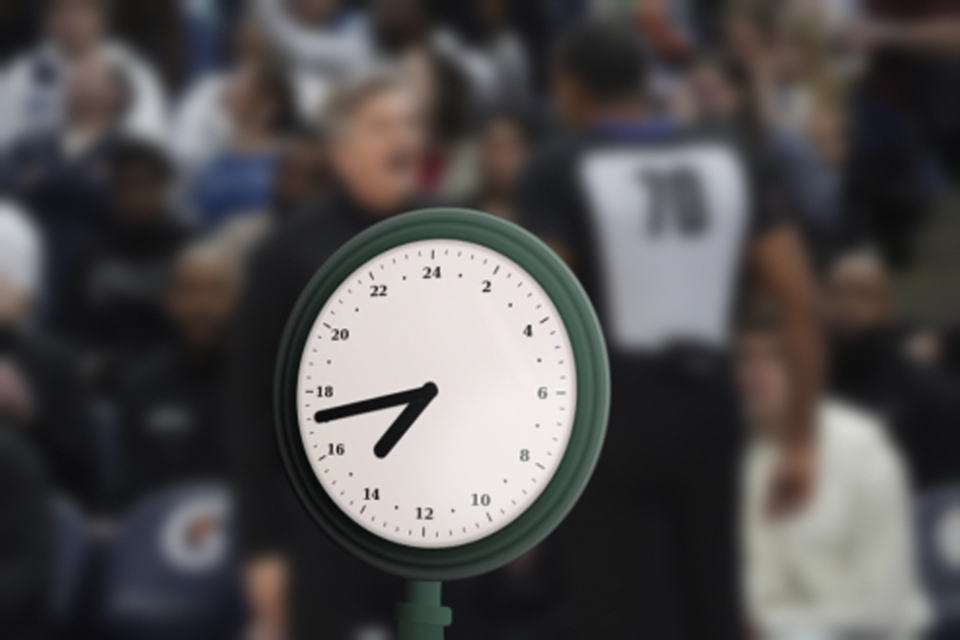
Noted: 14,43
